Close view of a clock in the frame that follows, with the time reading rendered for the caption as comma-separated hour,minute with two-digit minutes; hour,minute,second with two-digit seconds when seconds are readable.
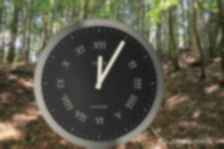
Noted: 12,05
